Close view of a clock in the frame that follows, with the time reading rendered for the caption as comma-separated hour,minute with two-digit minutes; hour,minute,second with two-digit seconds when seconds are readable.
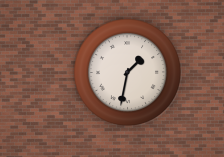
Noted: 1,32
